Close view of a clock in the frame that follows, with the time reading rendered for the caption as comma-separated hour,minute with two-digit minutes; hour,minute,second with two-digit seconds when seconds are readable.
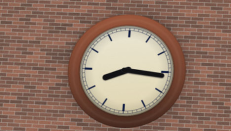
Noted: 8,16
